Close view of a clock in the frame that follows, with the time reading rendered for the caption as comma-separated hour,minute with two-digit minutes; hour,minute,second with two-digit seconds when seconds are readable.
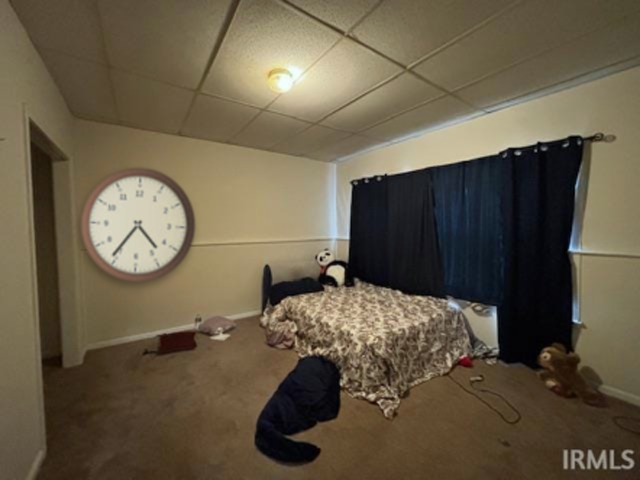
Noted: 4,36
